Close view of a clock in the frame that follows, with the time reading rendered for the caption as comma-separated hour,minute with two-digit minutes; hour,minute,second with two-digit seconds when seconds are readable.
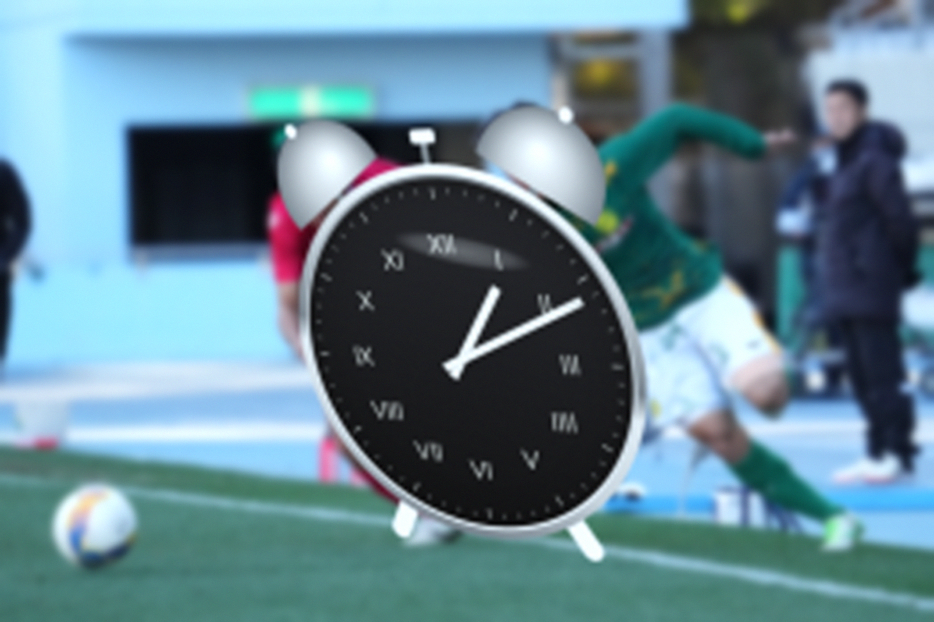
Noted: 1,11
